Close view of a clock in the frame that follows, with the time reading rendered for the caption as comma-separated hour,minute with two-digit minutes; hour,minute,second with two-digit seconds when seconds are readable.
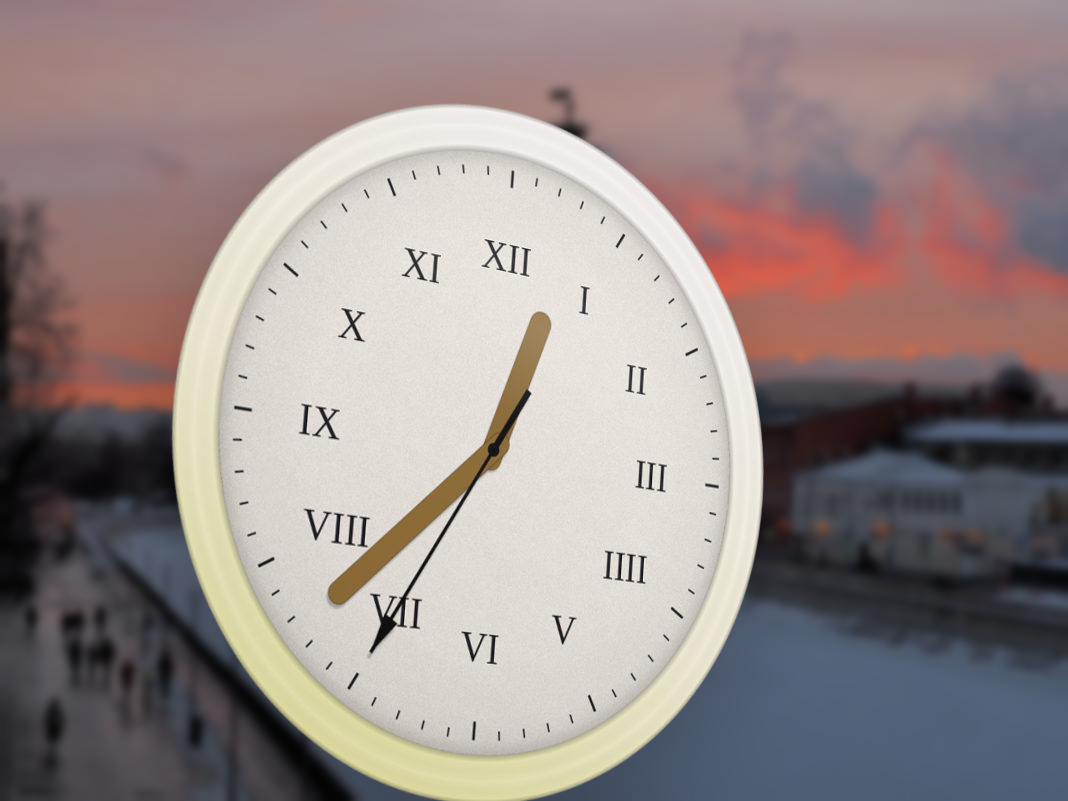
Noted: 12,37,35
